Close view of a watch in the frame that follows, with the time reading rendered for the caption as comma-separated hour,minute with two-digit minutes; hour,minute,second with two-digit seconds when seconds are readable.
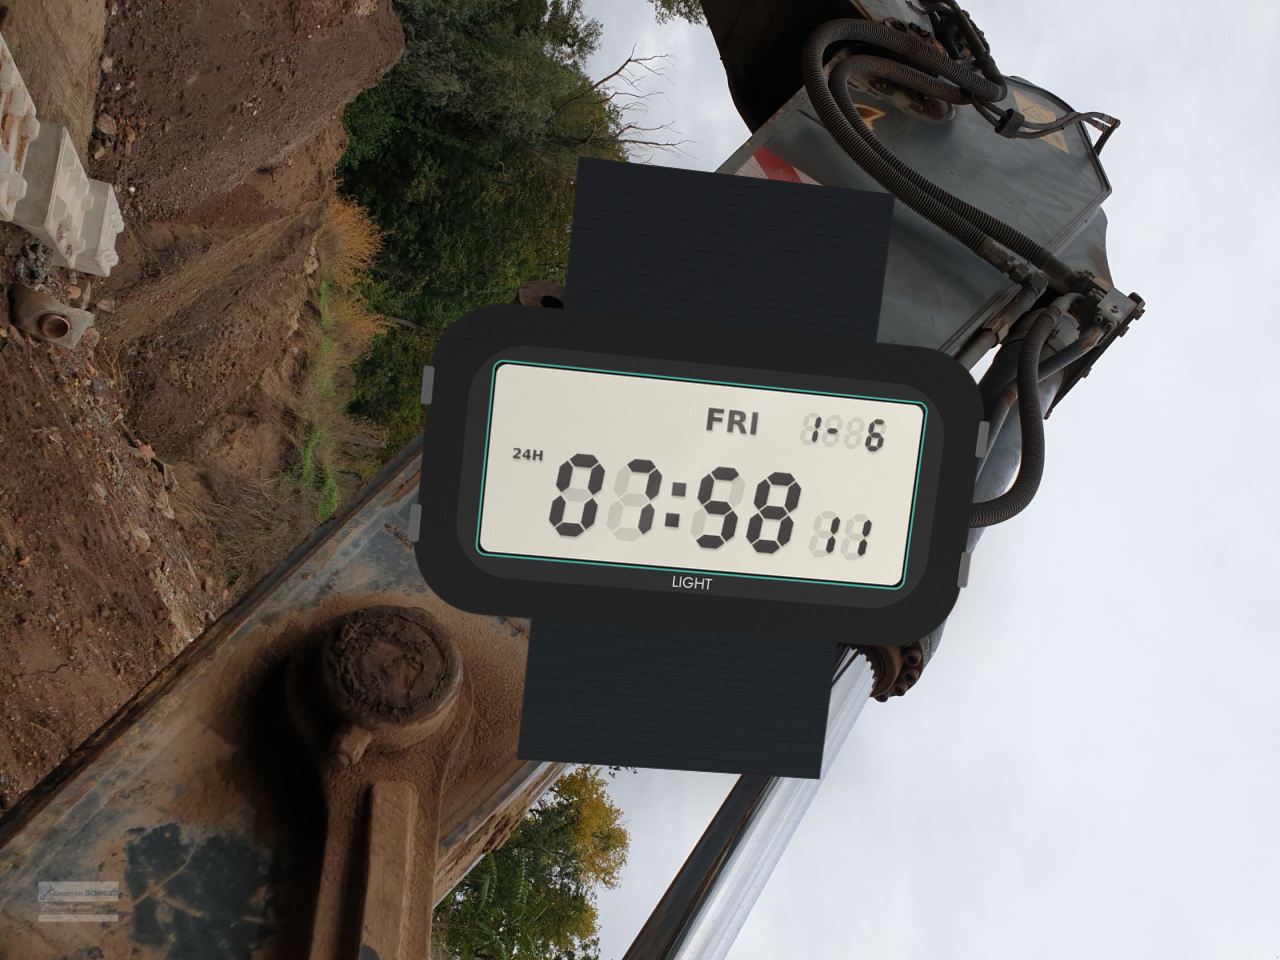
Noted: 7,58,11
